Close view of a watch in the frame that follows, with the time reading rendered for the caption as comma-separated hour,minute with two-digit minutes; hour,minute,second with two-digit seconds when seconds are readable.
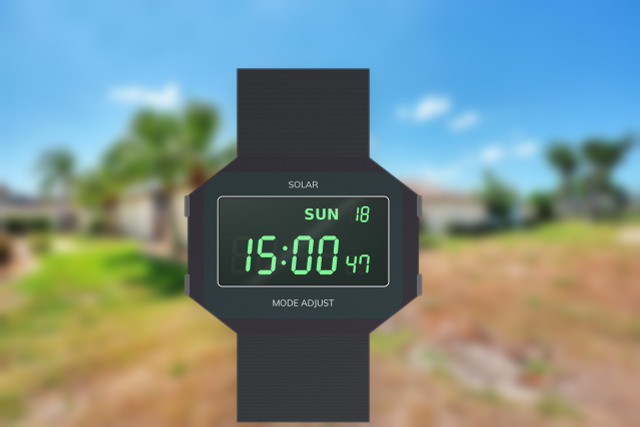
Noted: 15,00,47
